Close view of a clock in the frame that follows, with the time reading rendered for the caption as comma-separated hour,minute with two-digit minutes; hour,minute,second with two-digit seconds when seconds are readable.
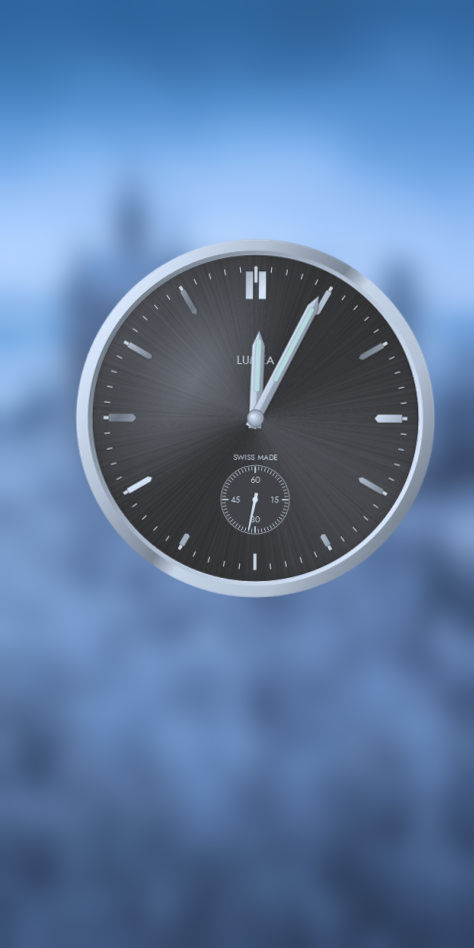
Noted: 12,04,32
